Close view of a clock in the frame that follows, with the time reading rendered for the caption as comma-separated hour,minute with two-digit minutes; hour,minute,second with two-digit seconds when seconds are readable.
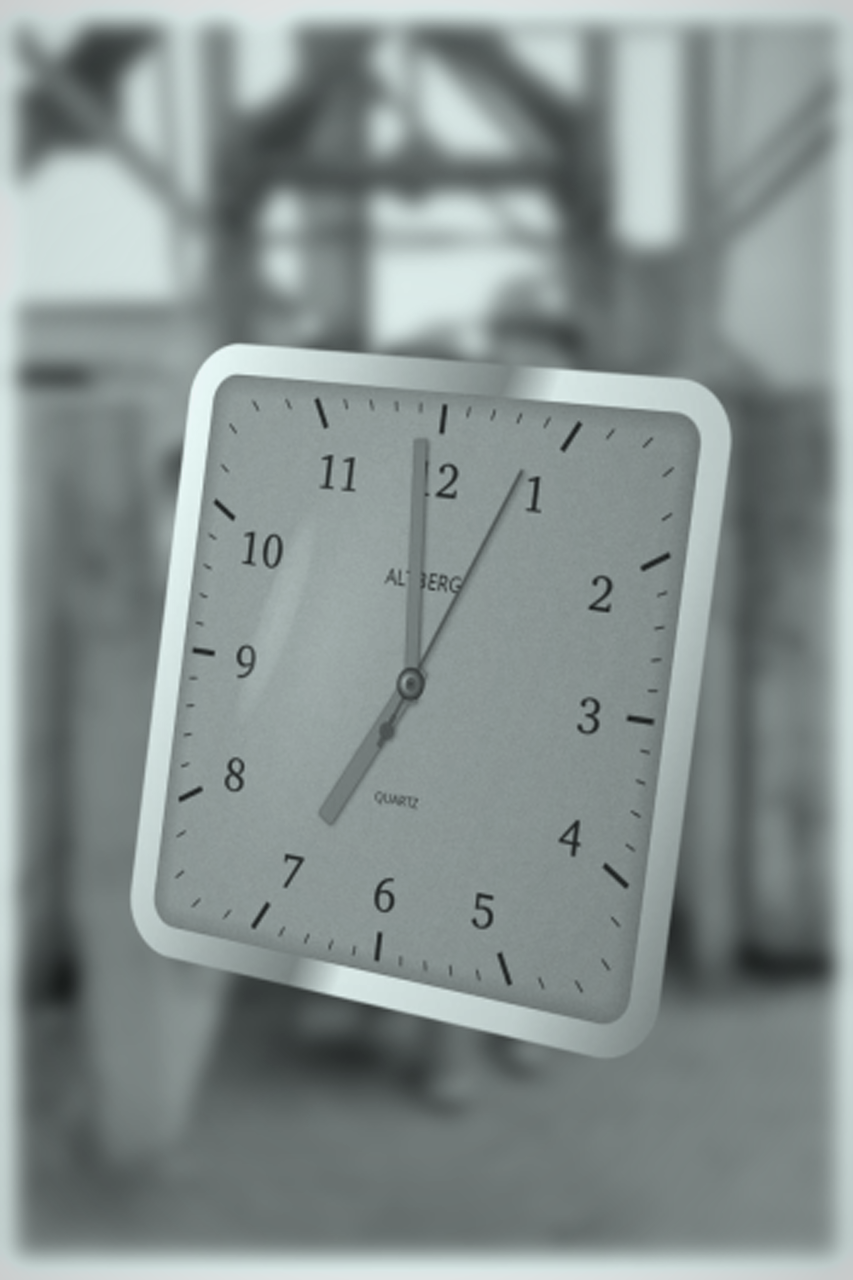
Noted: 6,59,04
